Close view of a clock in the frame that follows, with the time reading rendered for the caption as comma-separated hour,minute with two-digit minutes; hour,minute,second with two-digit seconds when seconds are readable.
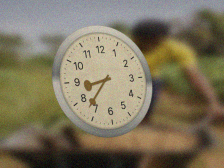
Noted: 8,37
